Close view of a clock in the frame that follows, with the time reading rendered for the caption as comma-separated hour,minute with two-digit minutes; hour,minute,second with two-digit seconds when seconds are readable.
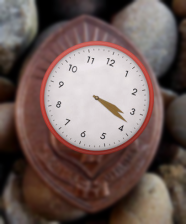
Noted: 3,18
